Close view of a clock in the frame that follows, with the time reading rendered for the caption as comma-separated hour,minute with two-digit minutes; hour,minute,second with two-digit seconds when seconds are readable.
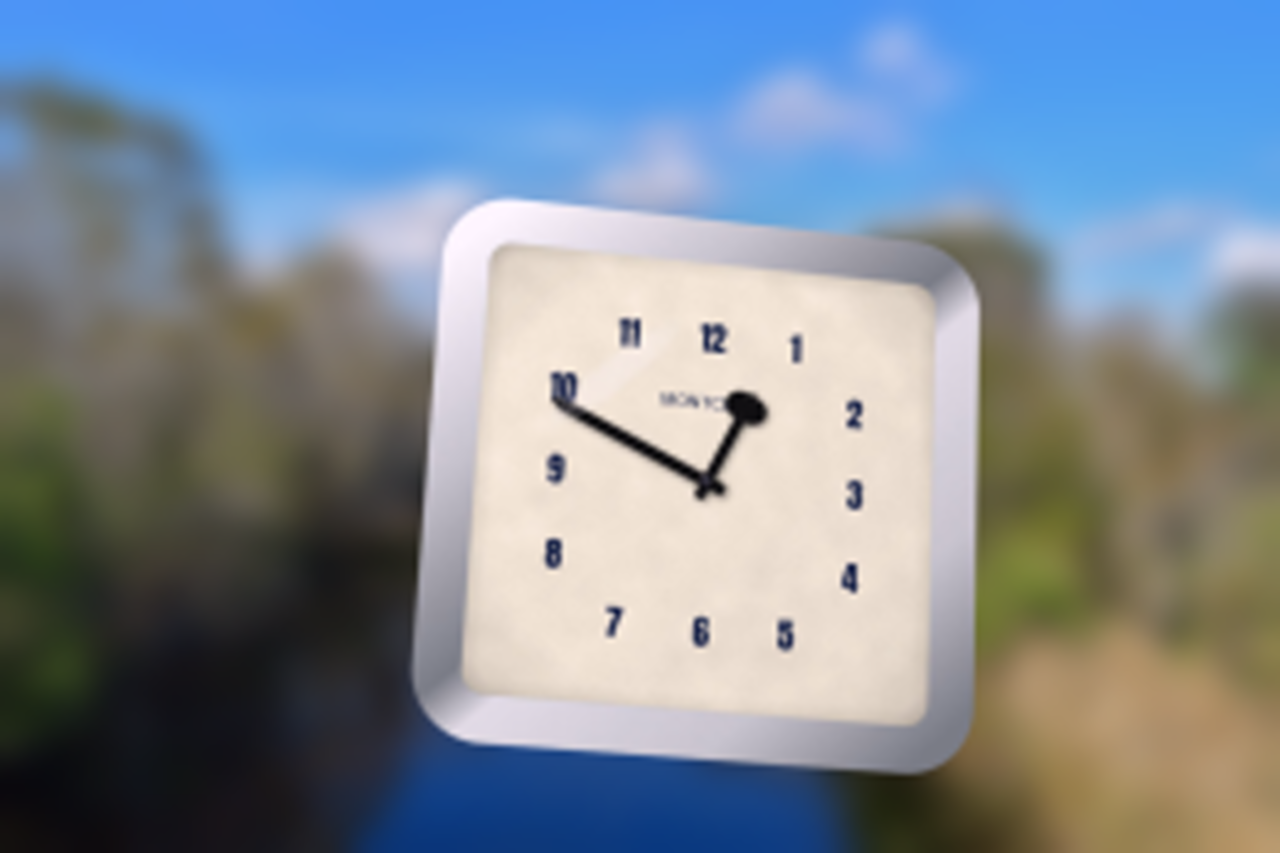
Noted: 12,49
